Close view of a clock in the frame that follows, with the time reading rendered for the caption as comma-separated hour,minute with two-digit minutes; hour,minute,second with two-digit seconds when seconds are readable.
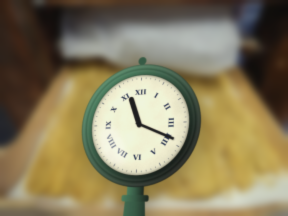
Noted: 11,19
